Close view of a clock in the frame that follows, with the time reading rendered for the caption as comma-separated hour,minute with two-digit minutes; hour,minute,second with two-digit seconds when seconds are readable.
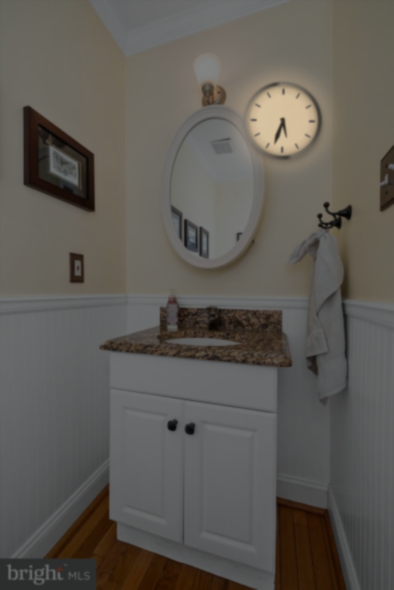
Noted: 5,33
